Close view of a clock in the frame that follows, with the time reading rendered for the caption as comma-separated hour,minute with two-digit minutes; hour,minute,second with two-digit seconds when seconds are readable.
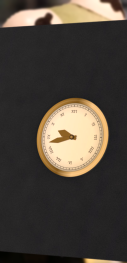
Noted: 9,43
